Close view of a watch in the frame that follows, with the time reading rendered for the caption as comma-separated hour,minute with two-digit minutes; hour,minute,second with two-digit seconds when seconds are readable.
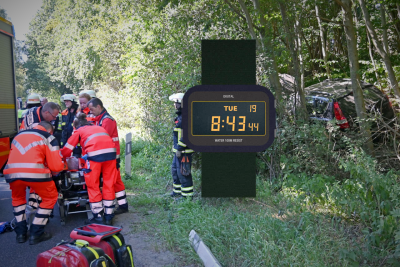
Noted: 8,43,44
